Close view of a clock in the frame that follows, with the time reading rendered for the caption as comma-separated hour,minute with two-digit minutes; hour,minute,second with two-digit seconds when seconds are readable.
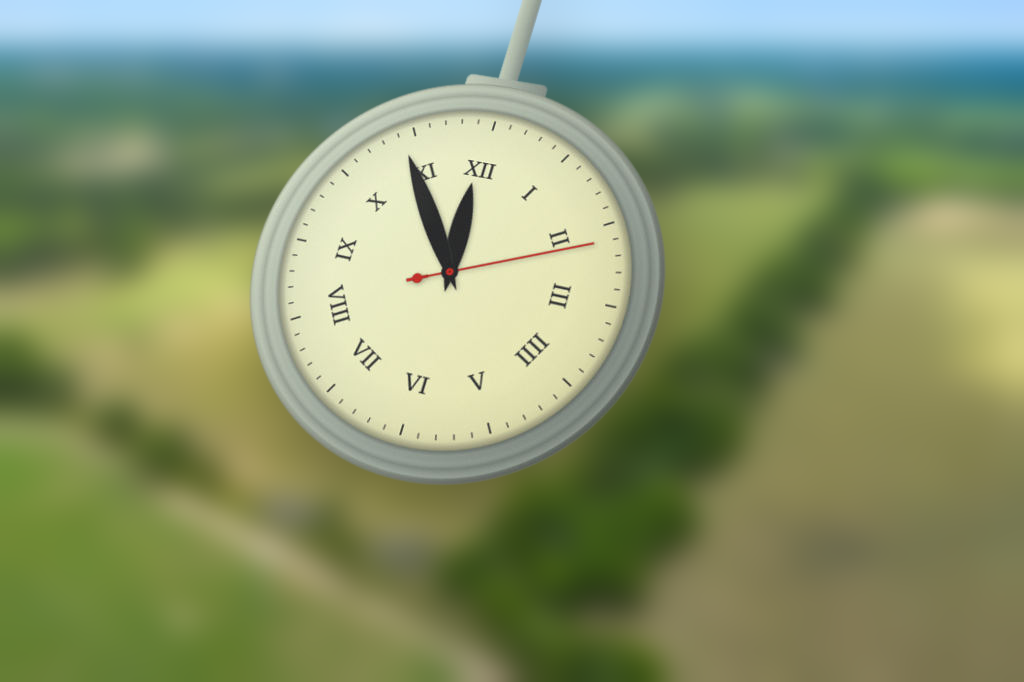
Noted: 11,54,11
